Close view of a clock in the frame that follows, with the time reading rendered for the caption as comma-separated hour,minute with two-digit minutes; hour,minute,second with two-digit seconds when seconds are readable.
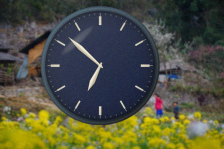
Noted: 6,52
